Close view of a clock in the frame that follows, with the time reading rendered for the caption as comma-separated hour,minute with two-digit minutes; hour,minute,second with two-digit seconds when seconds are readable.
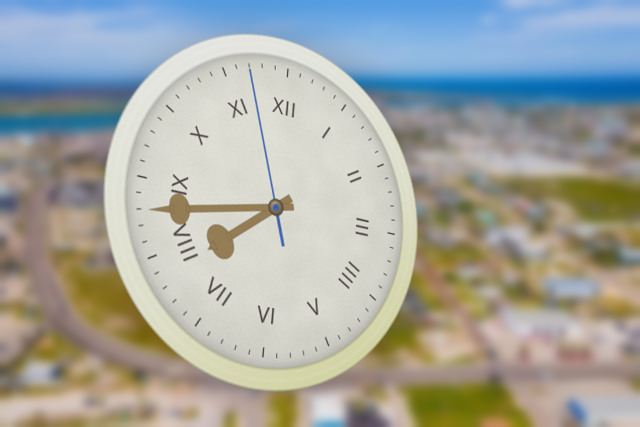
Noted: 7,42,57
